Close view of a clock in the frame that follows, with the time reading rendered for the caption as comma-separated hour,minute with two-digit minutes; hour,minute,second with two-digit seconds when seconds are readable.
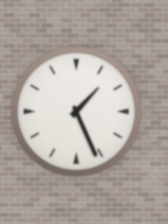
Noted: 1,26
